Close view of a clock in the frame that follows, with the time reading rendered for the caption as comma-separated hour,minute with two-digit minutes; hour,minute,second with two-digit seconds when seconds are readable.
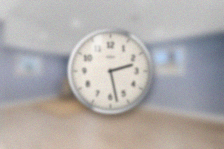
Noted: 2,28
